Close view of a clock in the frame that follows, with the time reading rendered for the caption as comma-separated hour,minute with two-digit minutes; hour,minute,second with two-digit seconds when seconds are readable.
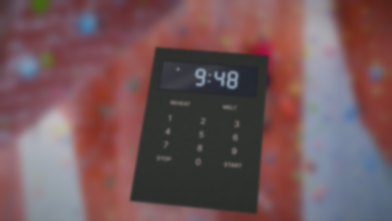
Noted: 9,48
